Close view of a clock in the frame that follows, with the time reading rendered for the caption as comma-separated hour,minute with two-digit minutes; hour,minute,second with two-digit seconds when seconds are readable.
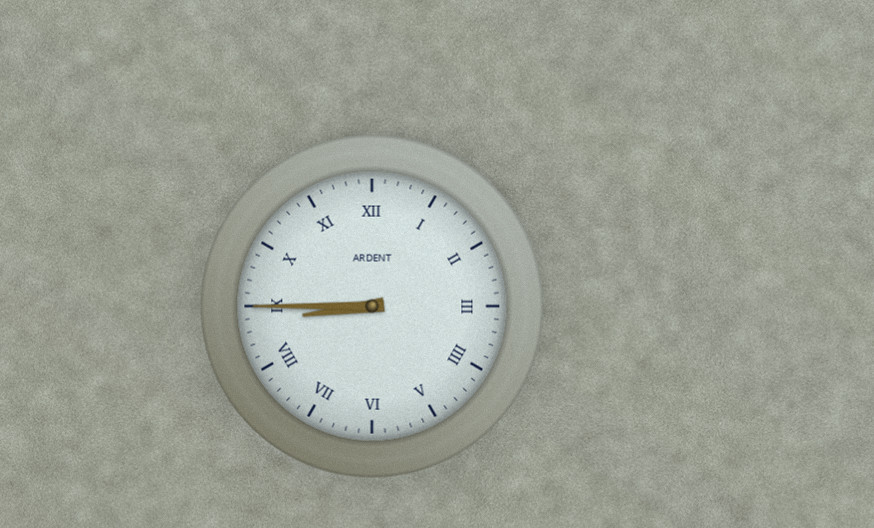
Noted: 8,45
